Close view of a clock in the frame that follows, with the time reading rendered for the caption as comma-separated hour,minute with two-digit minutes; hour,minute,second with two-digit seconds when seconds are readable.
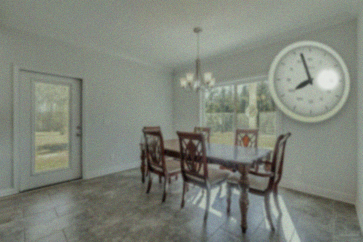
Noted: 7,57
